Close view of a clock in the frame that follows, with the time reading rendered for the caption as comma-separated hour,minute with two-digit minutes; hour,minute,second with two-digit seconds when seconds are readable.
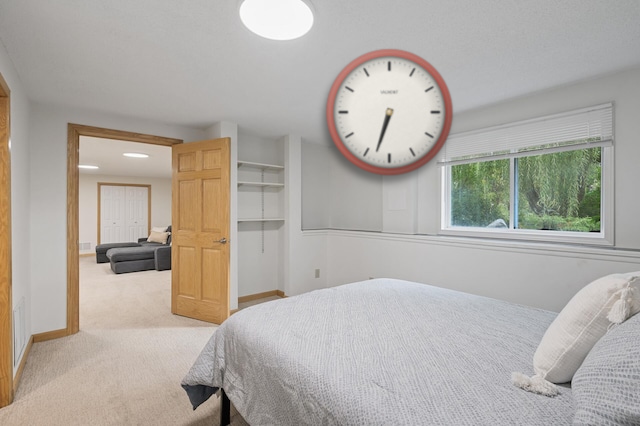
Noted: 6,33
